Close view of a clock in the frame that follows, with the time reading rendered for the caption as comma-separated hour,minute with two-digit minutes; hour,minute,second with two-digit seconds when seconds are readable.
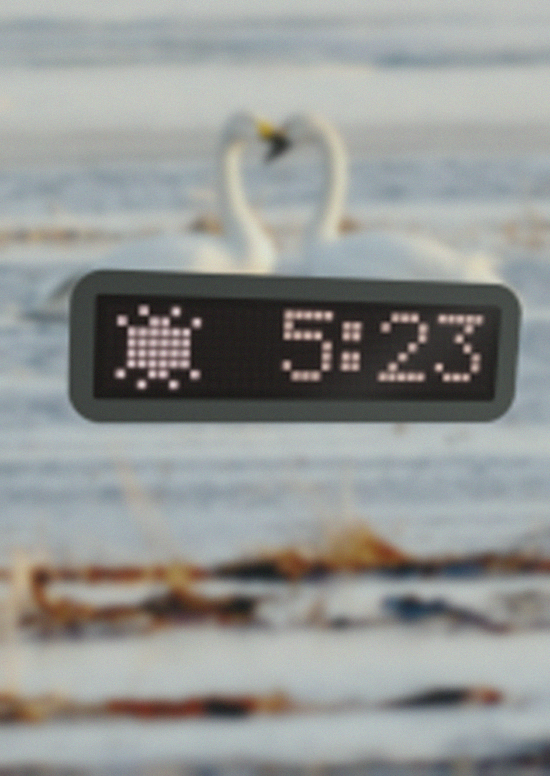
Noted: 5,23
